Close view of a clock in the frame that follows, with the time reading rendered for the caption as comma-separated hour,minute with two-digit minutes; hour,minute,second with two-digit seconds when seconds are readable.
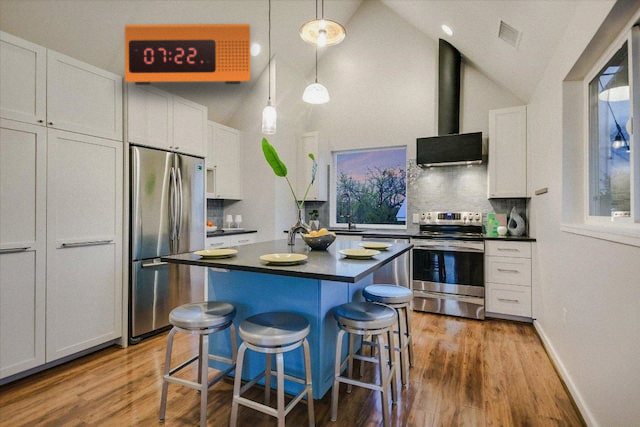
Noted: 7,22
